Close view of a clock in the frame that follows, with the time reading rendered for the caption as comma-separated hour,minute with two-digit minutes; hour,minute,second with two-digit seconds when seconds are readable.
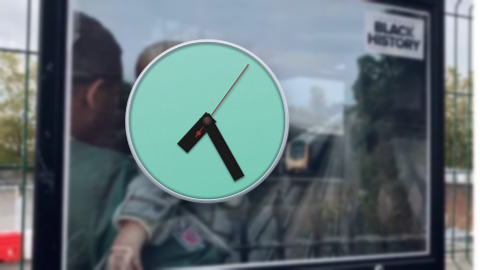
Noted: 7,25,06
